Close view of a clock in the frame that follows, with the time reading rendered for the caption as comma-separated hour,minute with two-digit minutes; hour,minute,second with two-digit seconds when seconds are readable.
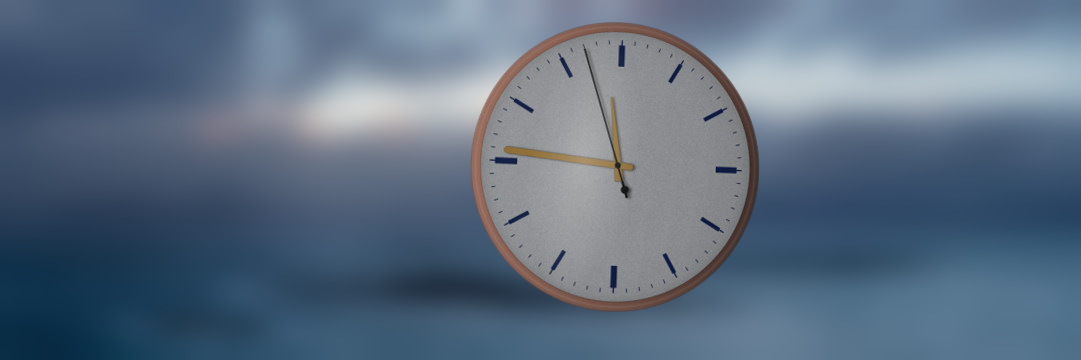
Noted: 11,45,57
